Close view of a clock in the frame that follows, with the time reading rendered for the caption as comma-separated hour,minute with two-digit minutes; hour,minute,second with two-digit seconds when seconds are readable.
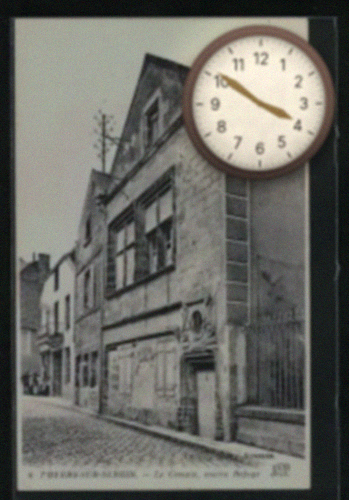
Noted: 3,51
